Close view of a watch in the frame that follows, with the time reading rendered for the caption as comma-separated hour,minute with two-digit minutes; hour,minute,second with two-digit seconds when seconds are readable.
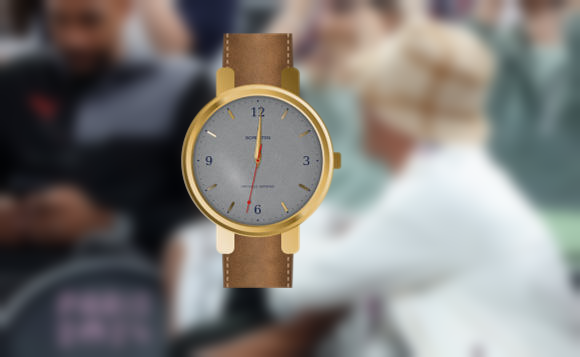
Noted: 12,00,32
